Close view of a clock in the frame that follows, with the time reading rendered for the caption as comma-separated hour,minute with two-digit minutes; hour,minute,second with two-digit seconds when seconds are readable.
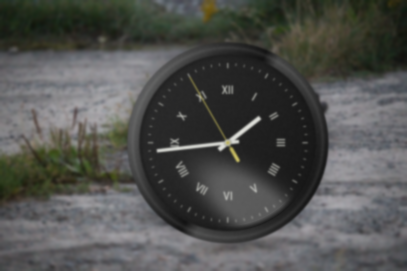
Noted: 1,43,55
